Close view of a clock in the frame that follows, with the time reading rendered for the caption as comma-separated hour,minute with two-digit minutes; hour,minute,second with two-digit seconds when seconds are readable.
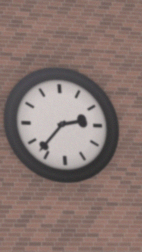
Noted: 2,37
